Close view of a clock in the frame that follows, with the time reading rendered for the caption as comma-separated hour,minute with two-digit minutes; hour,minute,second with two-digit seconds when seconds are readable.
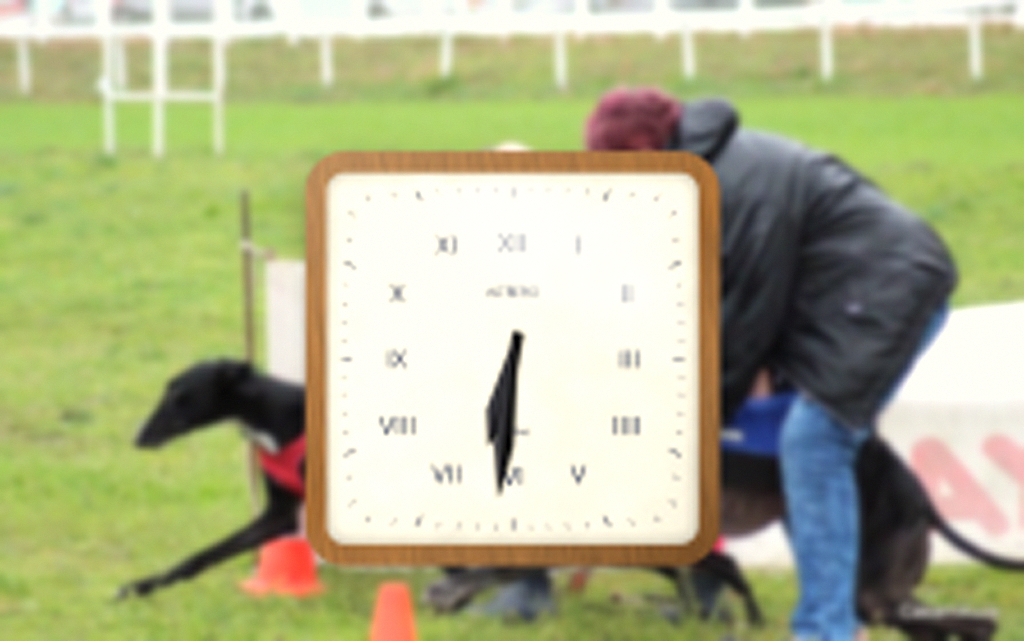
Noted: 6,31
